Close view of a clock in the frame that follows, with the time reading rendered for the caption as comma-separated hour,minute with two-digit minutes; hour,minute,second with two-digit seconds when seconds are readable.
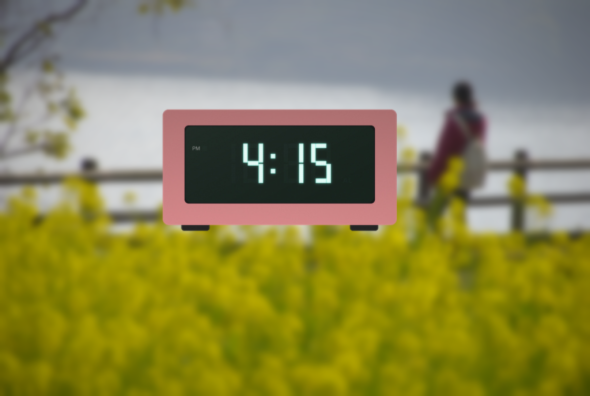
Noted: 4,15
